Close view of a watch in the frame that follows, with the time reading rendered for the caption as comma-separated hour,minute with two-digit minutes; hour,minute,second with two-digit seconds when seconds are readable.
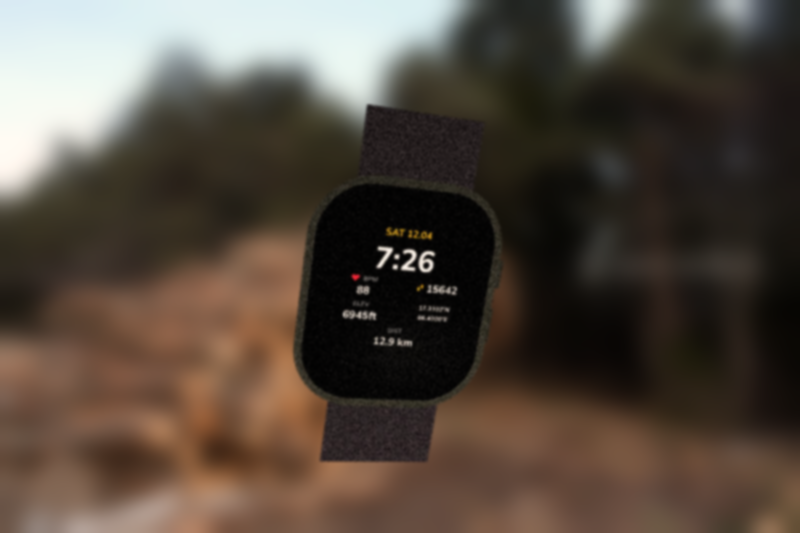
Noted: 7,26
